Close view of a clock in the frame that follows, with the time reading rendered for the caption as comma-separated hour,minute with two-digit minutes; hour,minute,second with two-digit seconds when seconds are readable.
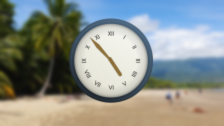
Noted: 4,53
